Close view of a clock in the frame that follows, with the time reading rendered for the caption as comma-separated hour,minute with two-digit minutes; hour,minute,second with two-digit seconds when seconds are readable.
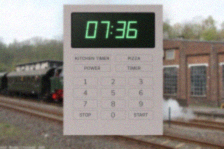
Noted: 7,36
